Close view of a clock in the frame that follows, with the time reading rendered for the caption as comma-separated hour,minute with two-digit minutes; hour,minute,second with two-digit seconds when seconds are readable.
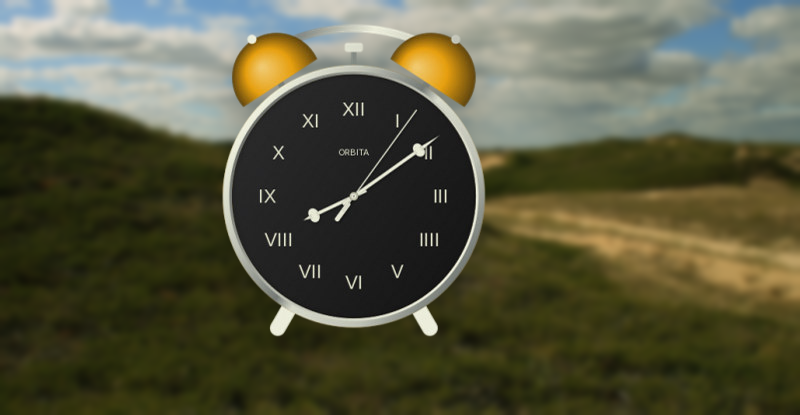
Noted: 8,09,06
